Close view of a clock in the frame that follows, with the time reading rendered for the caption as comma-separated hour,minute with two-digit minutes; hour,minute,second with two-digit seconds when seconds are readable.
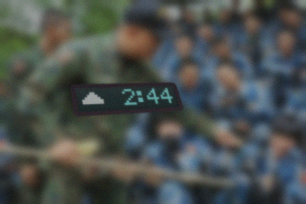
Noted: 2,44
